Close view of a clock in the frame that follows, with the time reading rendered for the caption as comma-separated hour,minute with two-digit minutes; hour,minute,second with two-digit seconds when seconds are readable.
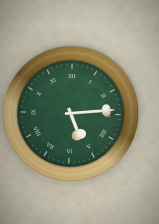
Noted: 5,14
